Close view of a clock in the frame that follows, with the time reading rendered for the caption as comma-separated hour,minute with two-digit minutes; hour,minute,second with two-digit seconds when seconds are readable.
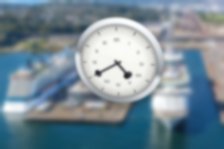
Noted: 4,40
